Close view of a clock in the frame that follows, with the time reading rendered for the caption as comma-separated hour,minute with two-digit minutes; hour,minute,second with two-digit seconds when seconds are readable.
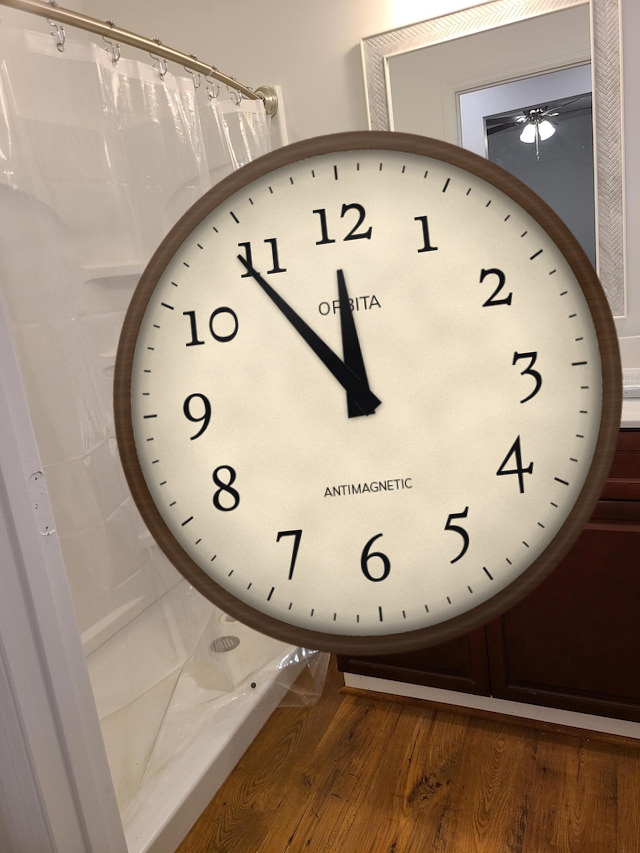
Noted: 11,54
